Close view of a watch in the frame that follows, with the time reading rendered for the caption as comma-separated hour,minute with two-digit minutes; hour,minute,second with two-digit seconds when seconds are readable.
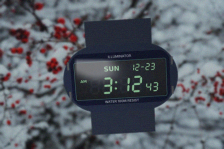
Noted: 3,12,43
